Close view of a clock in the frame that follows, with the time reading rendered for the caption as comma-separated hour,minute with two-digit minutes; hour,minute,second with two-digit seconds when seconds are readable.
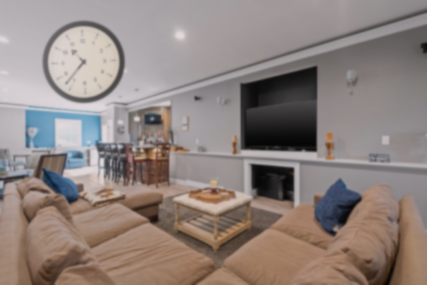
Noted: 10,37
